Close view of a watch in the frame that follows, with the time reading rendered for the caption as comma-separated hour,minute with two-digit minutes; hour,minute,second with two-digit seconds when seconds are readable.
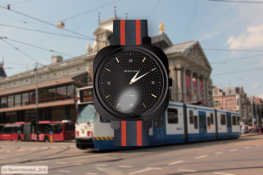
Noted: 1,10
